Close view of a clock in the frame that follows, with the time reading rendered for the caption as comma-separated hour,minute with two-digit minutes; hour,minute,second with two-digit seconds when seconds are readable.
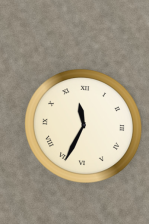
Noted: 11,34
